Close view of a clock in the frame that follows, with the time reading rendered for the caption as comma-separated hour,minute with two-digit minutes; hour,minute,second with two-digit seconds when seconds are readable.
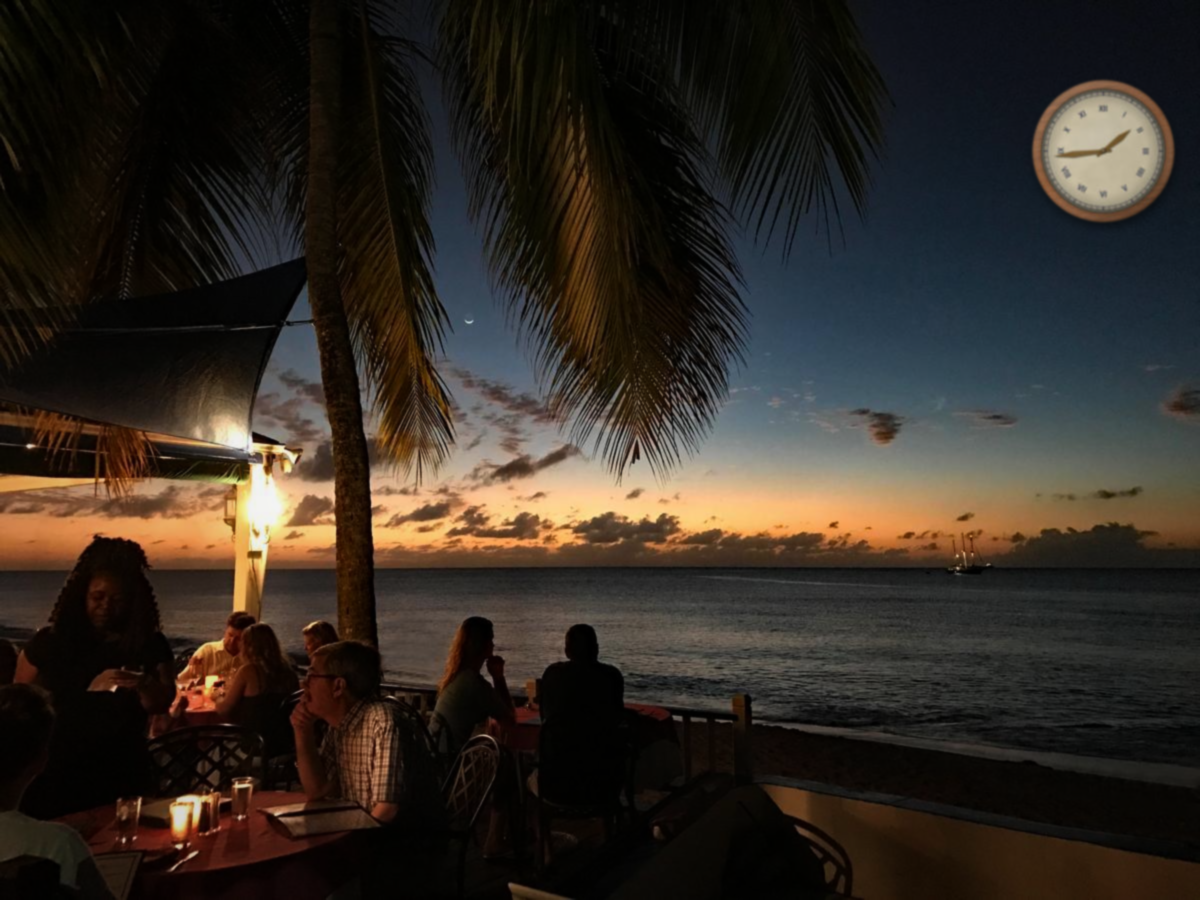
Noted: 1,44
